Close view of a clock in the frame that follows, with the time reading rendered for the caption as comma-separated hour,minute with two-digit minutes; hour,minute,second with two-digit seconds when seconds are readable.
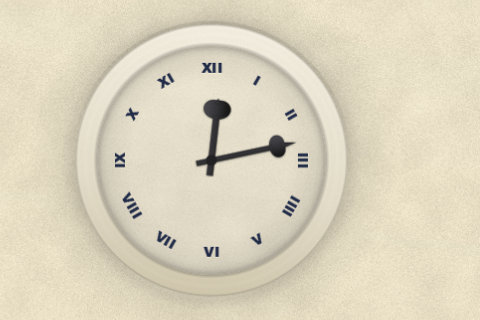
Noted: 12,13
